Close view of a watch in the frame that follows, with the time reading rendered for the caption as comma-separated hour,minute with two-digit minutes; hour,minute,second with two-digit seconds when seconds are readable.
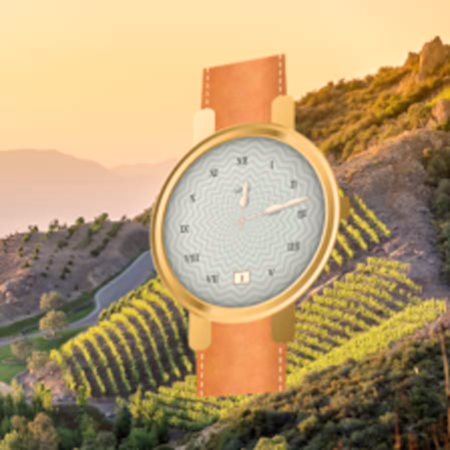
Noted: 12,13
